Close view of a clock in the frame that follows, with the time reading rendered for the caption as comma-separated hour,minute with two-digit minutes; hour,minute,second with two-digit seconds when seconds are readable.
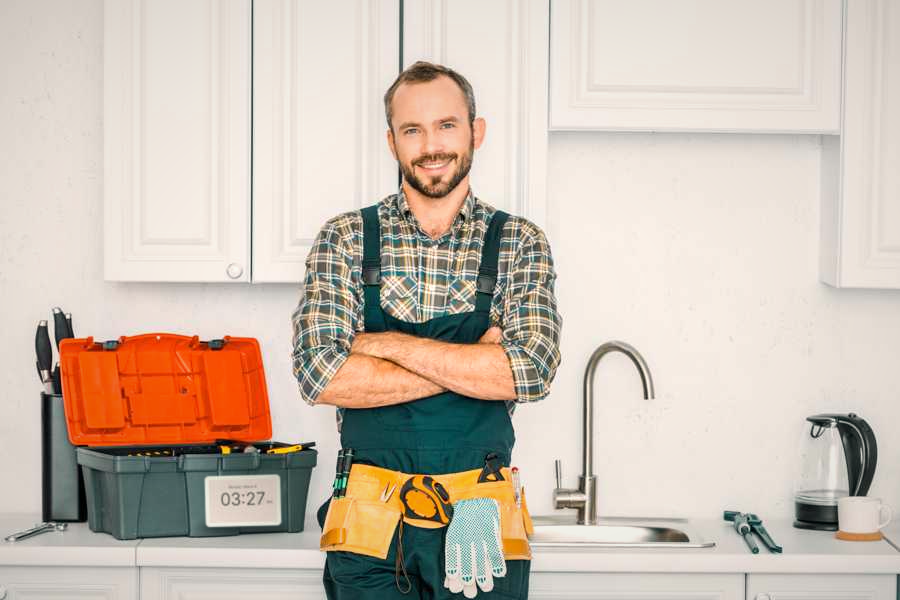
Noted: 3,27
